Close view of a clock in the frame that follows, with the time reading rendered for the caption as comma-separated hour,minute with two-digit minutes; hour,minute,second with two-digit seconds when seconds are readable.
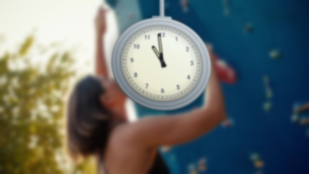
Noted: 10,59
